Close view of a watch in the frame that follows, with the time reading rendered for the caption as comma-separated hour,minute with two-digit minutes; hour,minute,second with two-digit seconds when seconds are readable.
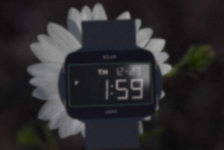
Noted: 1,59
